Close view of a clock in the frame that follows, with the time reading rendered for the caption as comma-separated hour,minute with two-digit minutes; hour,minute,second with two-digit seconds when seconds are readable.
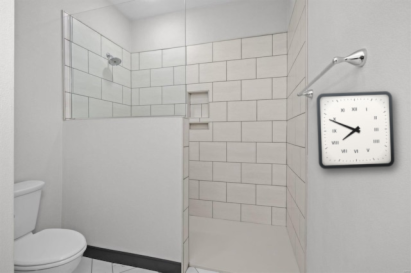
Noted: 7,49
